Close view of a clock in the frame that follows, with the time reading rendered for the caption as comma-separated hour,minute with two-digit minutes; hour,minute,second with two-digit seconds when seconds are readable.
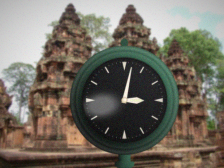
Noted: 3,02
